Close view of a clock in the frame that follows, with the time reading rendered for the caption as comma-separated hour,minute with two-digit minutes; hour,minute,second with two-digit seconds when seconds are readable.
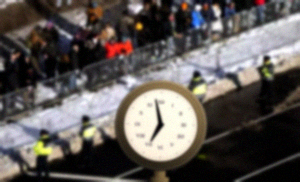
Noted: 6,58
